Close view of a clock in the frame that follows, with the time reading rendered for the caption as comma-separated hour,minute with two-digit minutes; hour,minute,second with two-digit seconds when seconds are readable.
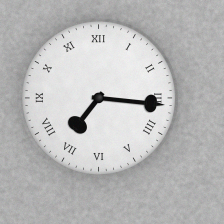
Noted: 7,16
